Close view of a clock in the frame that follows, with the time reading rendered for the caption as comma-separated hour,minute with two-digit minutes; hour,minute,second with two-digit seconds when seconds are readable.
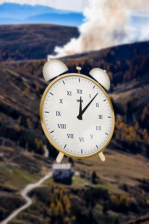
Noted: 12,07
